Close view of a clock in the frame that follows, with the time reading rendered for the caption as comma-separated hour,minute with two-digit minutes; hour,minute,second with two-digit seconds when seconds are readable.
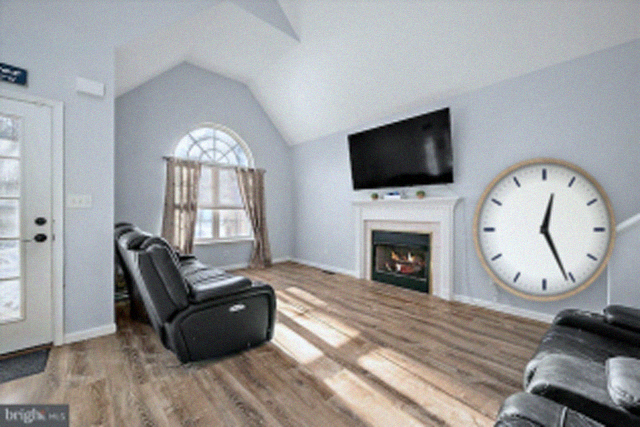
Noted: 12,26
